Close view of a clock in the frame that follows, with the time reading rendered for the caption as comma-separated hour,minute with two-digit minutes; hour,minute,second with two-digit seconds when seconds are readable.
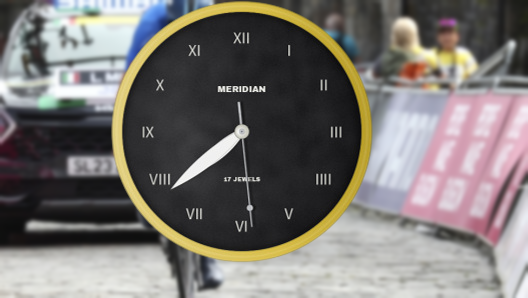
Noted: 7,38,29
